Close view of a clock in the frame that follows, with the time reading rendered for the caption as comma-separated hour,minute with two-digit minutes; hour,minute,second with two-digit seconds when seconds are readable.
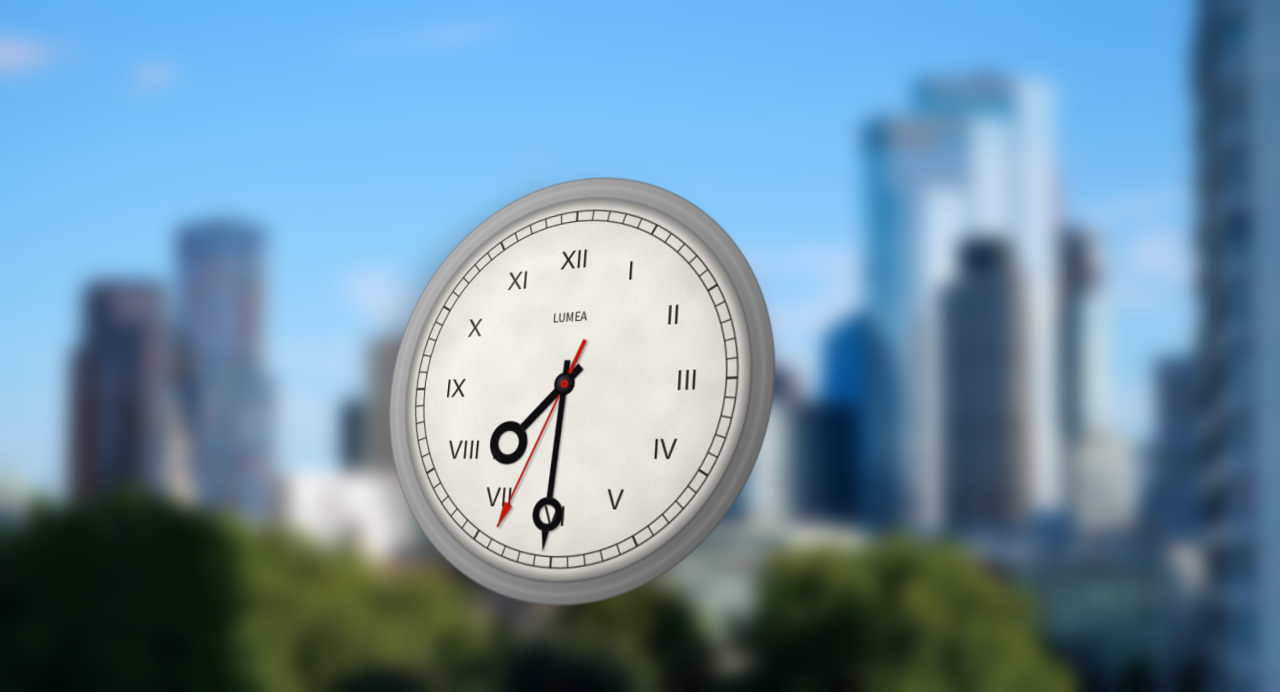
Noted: 7,30,34
